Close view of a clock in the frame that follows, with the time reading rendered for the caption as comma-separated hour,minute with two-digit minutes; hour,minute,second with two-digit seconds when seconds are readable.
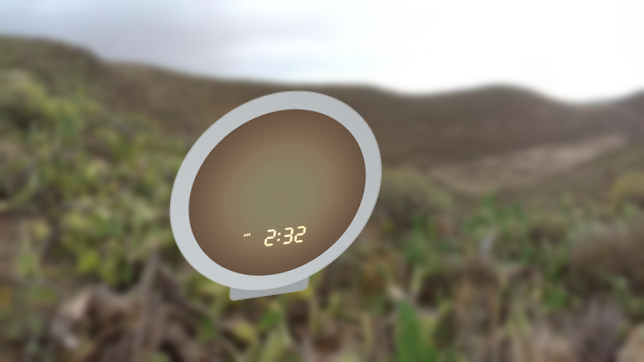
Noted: 2,32
